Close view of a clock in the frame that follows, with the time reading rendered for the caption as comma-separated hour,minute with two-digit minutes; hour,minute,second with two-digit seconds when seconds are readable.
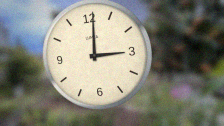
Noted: 3,01
